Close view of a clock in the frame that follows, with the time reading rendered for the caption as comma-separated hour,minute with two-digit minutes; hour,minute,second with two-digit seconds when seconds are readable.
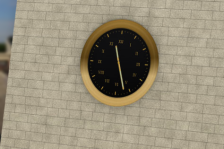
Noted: 11,27
